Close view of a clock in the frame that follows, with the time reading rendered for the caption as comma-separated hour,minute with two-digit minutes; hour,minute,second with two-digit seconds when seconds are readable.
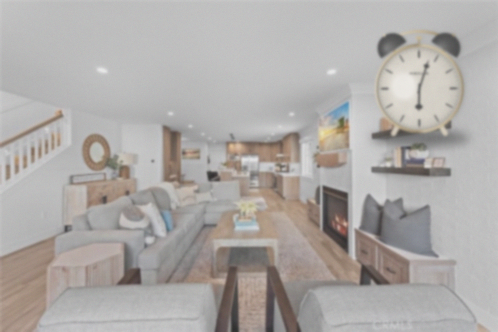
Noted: 6,03
